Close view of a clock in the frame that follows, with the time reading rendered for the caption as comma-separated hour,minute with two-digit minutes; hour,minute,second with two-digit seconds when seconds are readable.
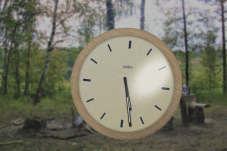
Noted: 5,28
